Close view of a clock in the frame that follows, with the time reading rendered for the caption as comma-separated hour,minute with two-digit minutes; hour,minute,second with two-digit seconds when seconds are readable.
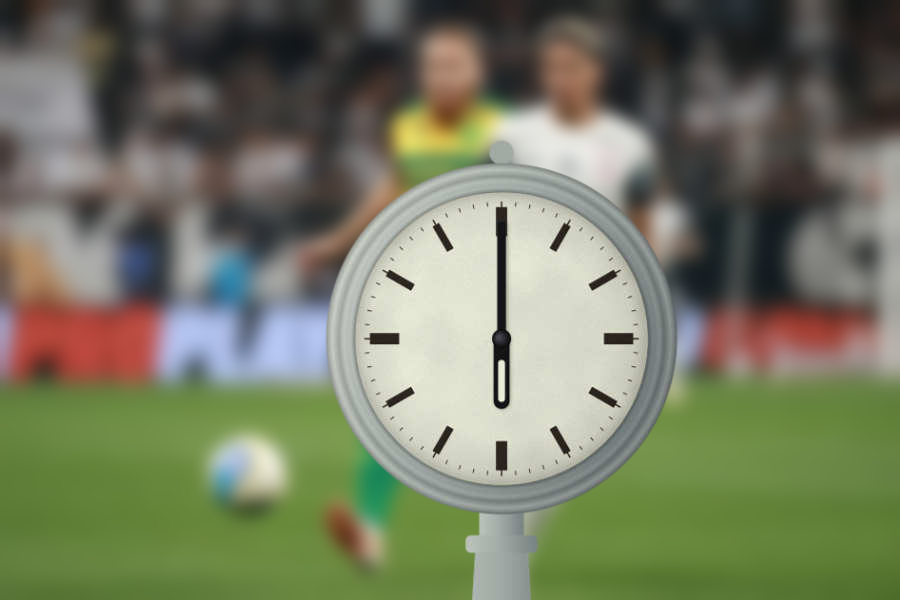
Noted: 6,00
